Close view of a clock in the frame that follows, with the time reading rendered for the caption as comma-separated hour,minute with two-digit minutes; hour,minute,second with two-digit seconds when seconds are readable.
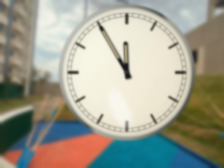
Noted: 11,55
